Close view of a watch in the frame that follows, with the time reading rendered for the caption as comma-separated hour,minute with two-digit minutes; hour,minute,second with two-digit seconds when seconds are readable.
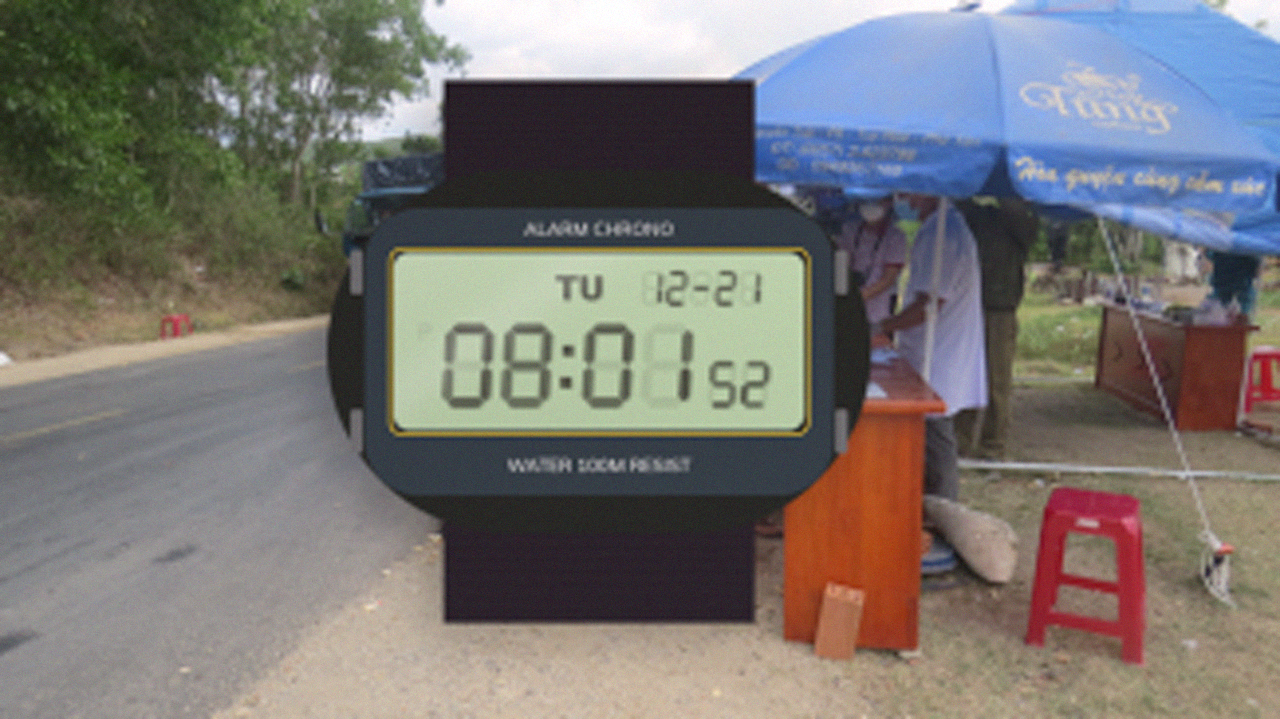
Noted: 8,01,52
